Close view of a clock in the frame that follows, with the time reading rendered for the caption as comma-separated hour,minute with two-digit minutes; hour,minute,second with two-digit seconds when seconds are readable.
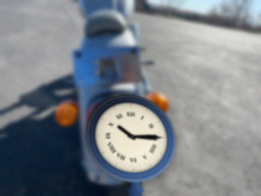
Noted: 10,15
